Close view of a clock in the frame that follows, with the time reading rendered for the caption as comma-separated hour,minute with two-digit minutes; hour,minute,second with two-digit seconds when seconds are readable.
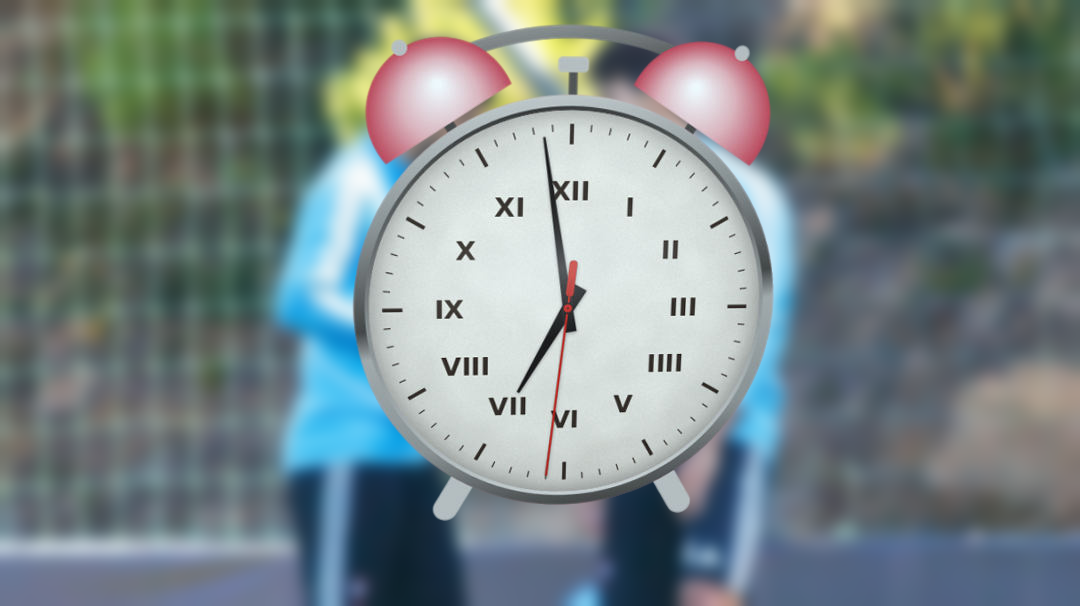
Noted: 6,58,31
